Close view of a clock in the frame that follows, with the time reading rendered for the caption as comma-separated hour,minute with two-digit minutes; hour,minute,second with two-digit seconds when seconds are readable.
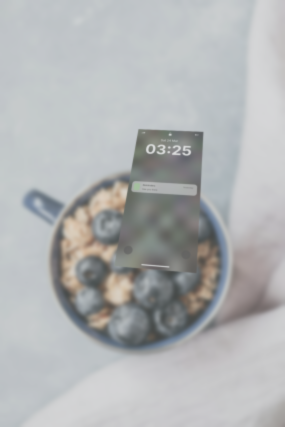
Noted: 3,25
